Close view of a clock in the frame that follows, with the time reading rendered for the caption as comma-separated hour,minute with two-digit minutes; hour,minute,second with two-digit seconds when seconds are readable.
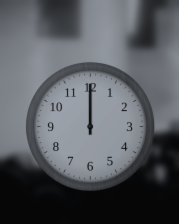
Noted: 12,00
